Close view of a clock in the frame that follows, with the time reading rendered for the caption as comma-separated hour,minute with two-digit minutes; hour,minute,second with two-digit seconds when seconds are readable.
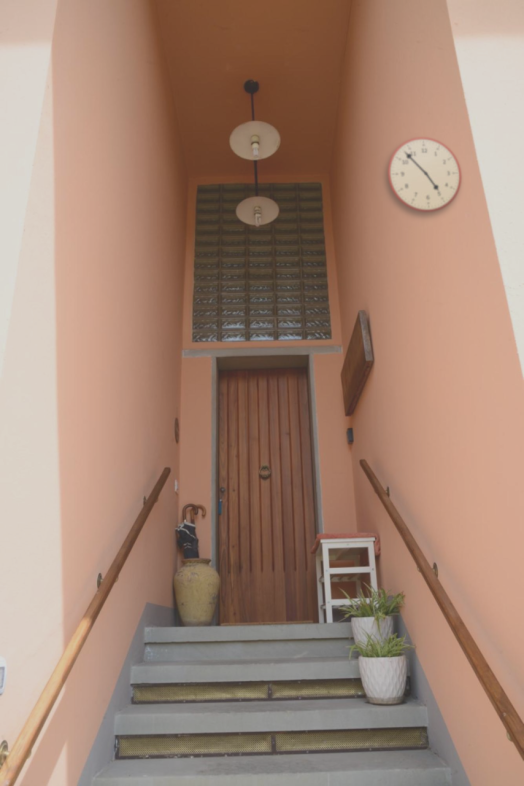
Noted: 4,53
